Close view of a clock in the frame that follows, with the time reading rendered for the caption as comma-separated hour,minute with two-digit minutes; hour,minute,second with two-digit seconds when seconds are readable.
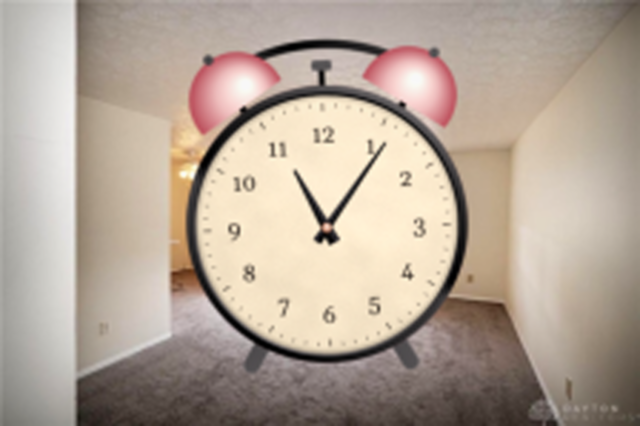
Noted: 11,06
